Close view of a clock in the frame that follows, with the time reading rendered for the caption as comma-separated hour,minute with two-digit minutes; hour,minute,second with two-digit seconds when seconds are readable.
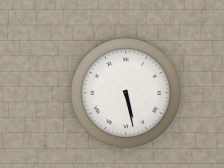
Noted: 5,28
